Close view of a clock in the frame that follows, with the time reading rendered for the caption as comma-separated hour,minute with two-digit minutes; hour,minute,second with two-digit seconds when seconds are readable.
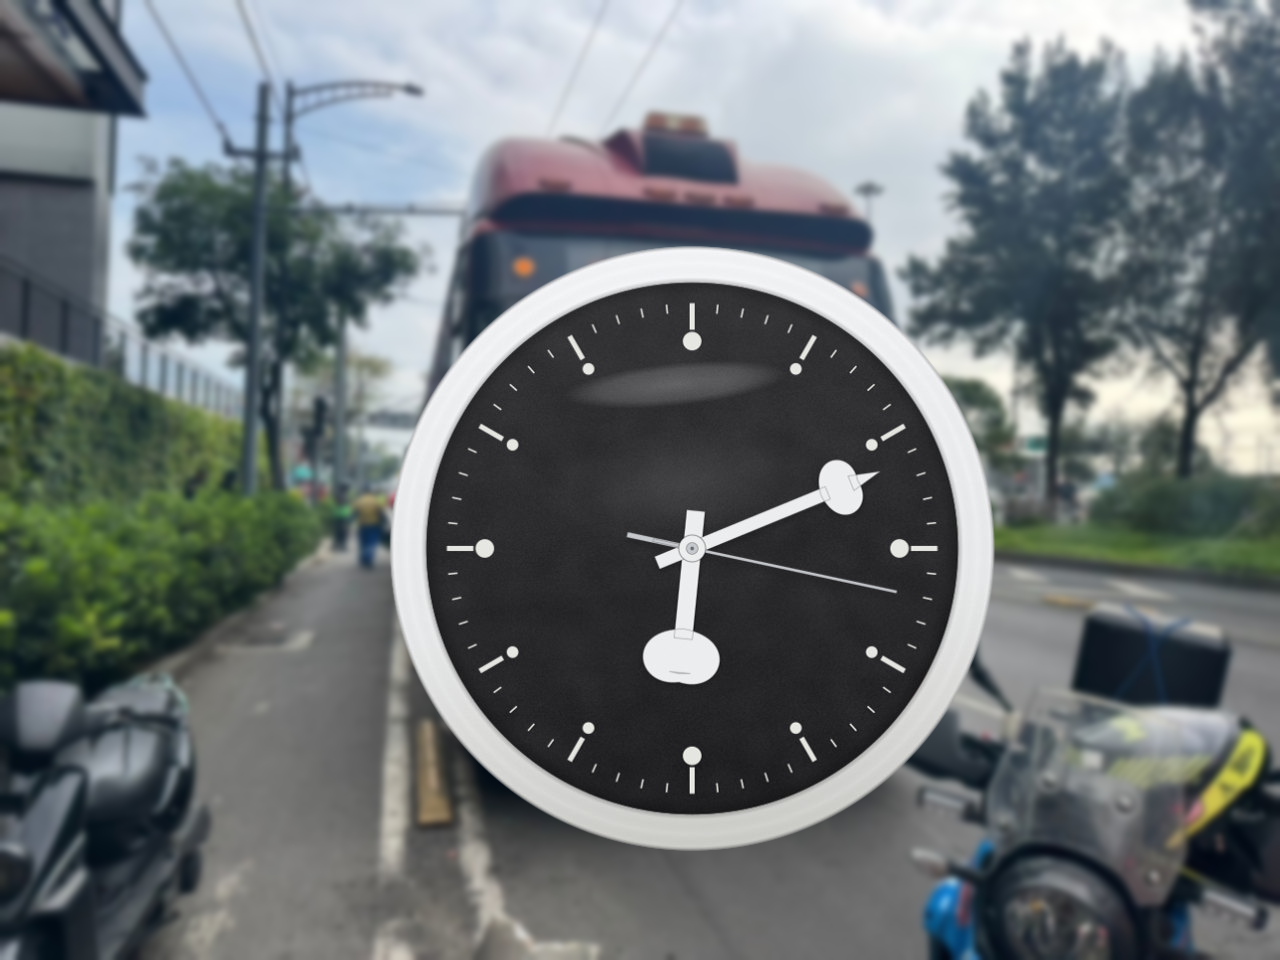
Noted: 6,11,17
